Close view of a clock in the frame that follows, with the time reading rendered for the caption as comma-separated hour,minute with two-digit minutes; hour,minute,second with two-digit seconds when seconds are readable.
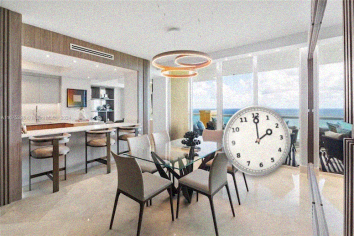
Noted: 2,00
